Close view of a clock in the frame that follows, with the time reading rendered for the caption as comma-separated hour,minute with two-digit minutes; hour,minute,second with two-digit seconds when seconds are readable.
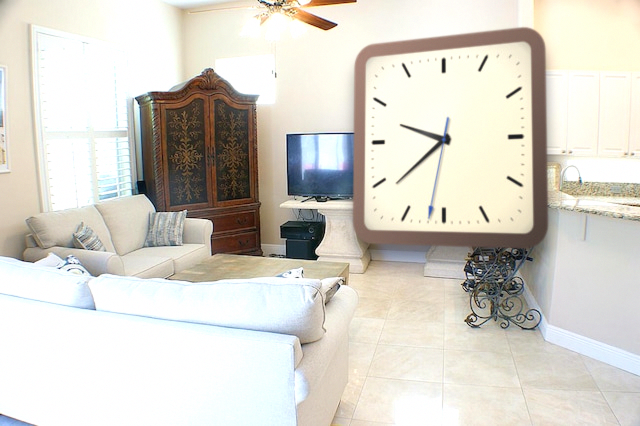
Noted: 9,38,32
